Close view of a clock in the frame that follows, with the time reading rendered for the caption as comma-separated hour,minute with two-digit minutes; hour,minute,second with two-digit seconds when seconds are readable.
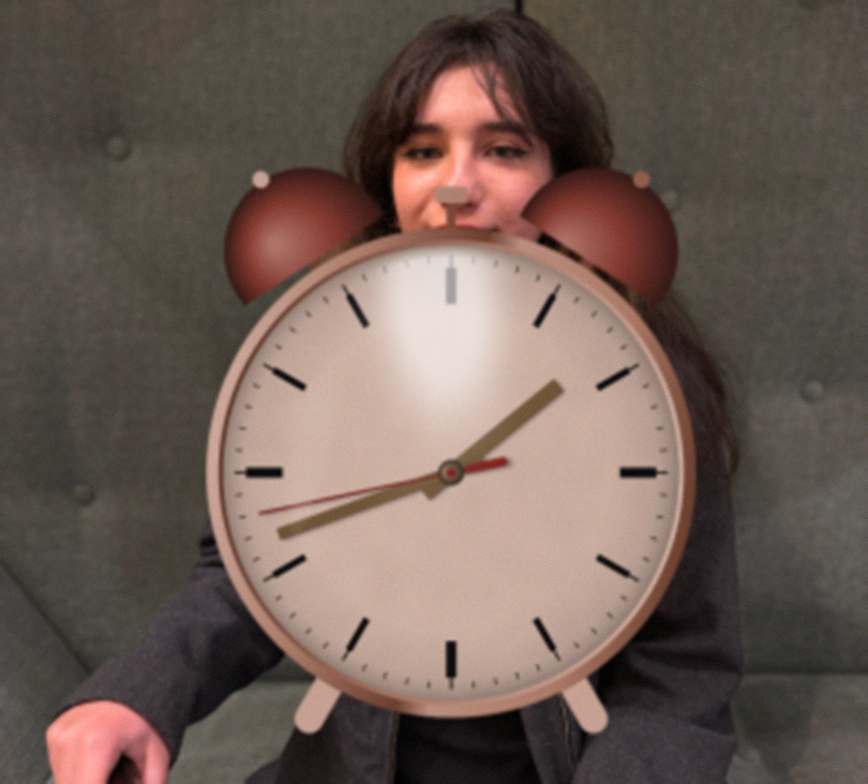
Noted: 1,41,43
